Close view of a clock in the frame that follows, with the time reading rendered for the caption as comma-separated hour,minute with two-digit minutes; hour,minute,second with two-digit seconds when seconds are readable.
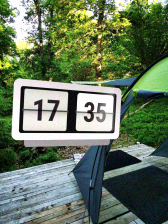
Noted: 17,35
